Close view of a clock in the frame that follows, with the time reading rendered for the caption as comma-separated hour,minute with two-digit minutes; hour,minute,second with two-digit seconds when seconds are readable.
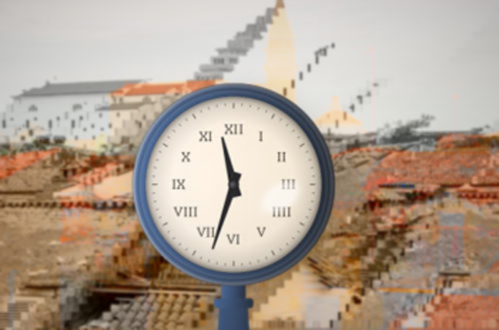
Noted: 11,33
